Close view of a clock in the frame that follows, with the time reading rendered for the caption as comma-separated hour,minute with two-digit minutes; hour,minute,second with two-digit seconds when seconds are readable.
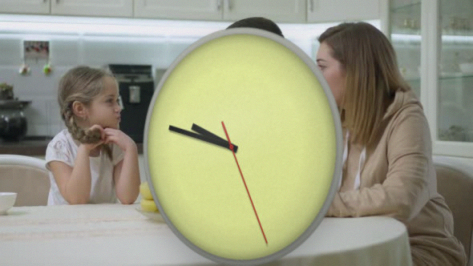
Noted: 9,47,26
